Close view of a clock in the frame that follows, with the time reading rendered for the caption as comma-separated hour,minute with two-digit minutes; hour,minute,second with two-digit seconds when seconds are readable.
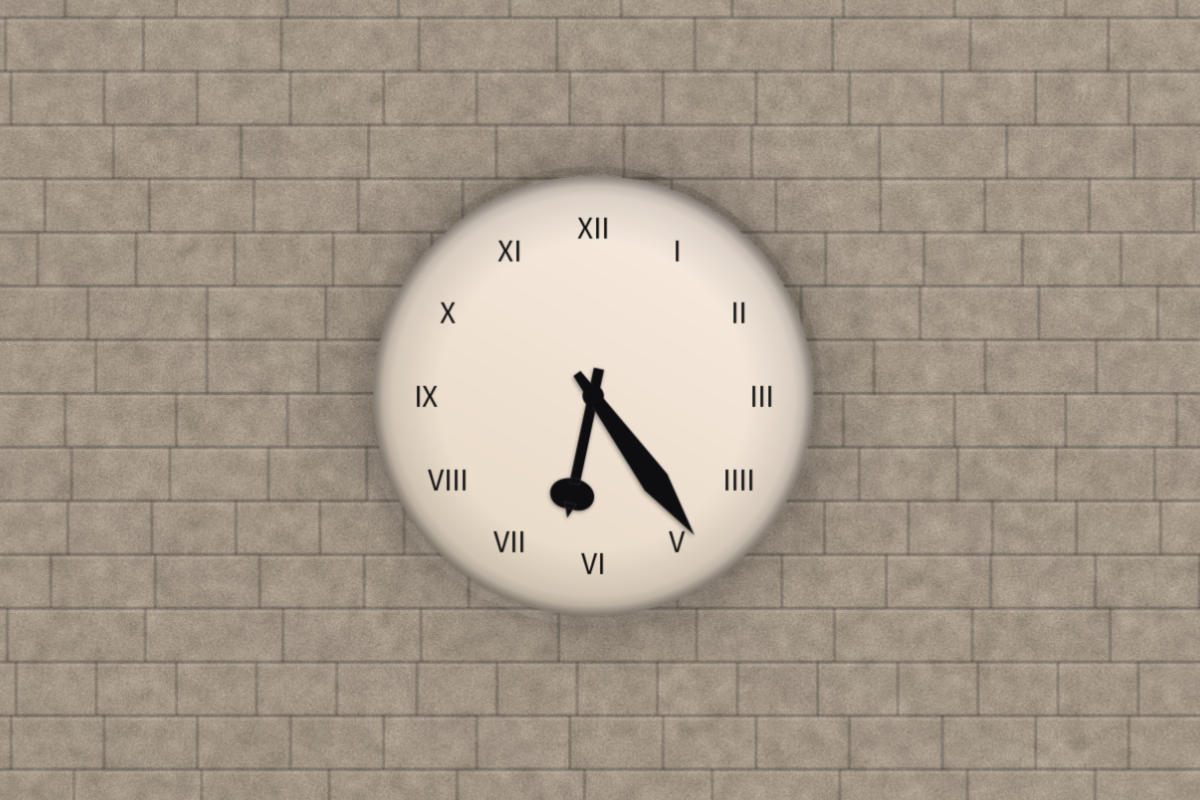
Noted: 6,24
